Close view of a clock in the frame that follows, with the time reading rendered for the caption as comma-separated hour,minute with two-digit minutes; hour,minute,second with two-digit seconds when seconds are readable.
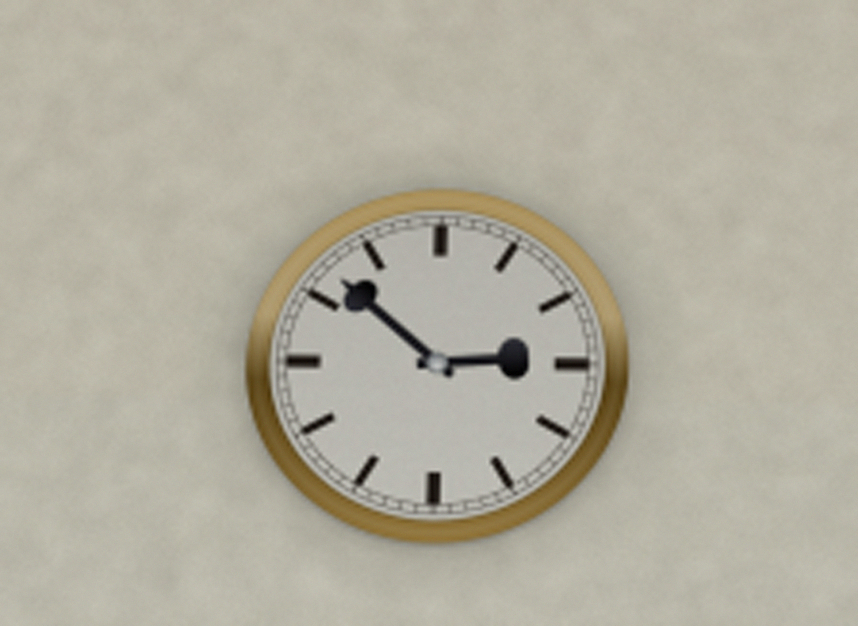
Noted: 2,52
